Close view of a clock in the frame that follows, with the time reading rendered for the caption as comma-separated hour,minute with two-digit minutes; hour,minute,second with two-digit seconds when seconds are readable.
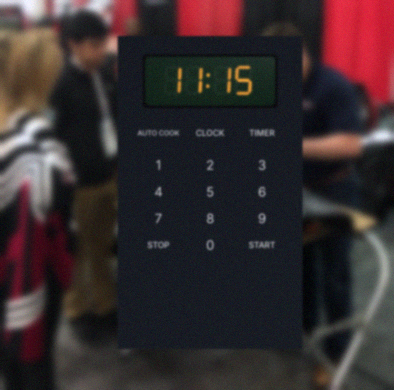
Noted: 11,15
